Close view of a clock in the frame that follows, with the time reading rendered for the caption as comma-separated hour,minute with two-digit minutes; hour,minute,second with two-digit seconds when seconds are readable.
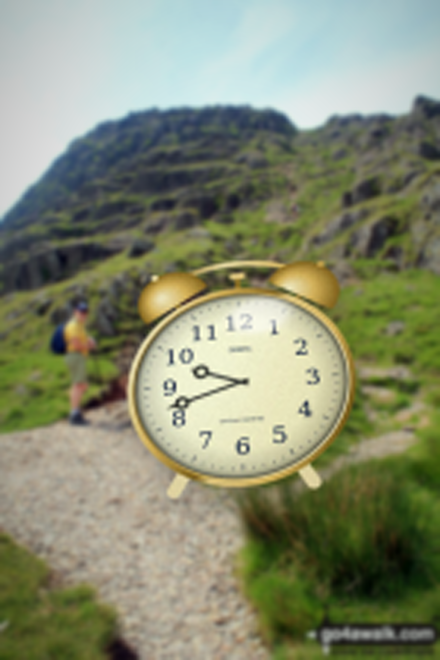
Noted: 9,42
